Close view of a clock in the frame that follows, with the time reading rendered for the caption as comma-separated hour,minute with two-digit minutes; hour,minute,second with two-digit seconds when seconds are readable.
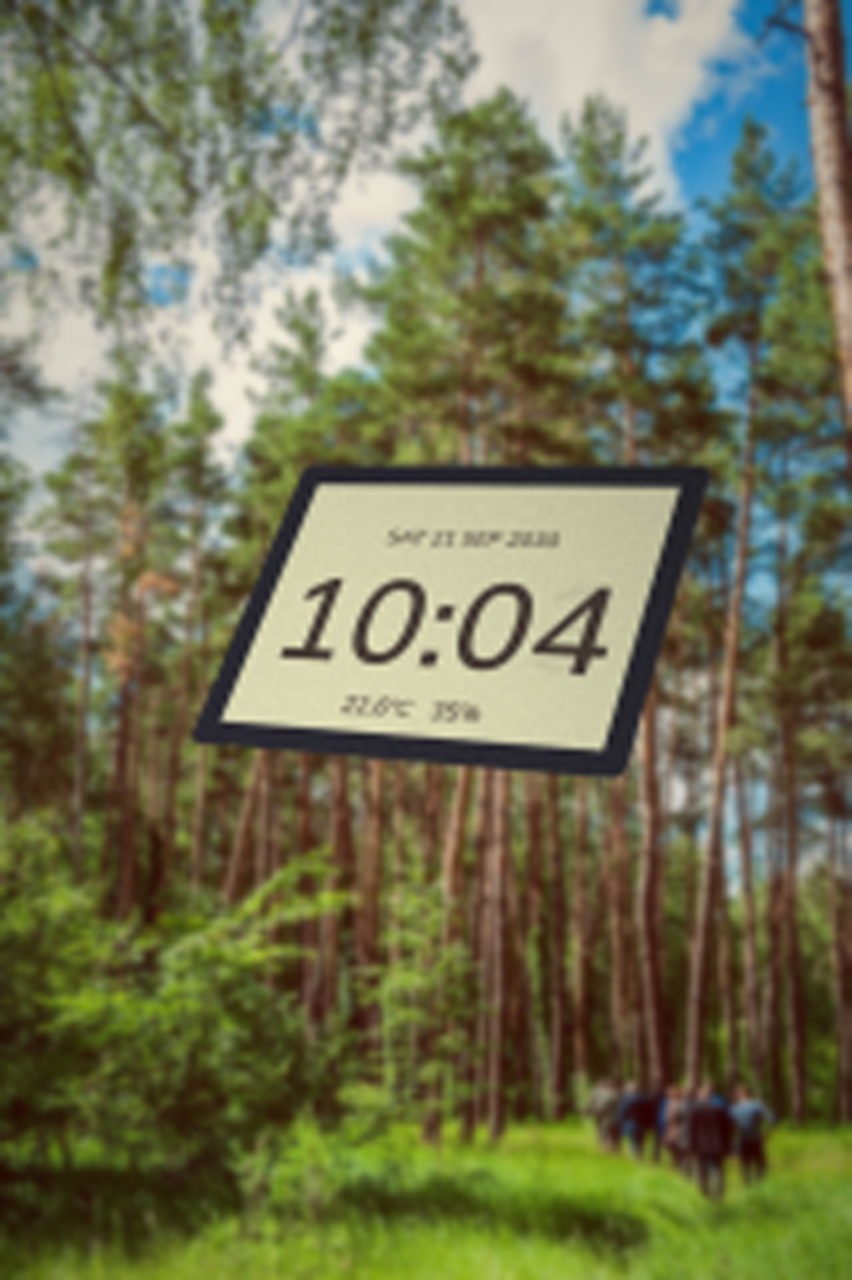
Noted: 10,04
